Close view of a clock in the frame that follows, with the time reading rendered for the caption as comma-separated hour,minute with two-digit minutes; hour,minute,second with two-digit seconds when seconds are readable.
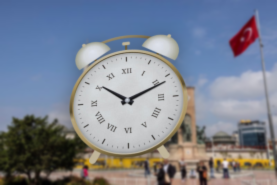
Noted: 10,11
